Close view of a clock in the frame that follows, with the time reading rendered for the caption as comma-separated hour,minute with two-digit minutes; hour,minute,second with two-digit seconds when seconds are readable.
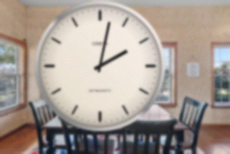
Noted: 2,02
